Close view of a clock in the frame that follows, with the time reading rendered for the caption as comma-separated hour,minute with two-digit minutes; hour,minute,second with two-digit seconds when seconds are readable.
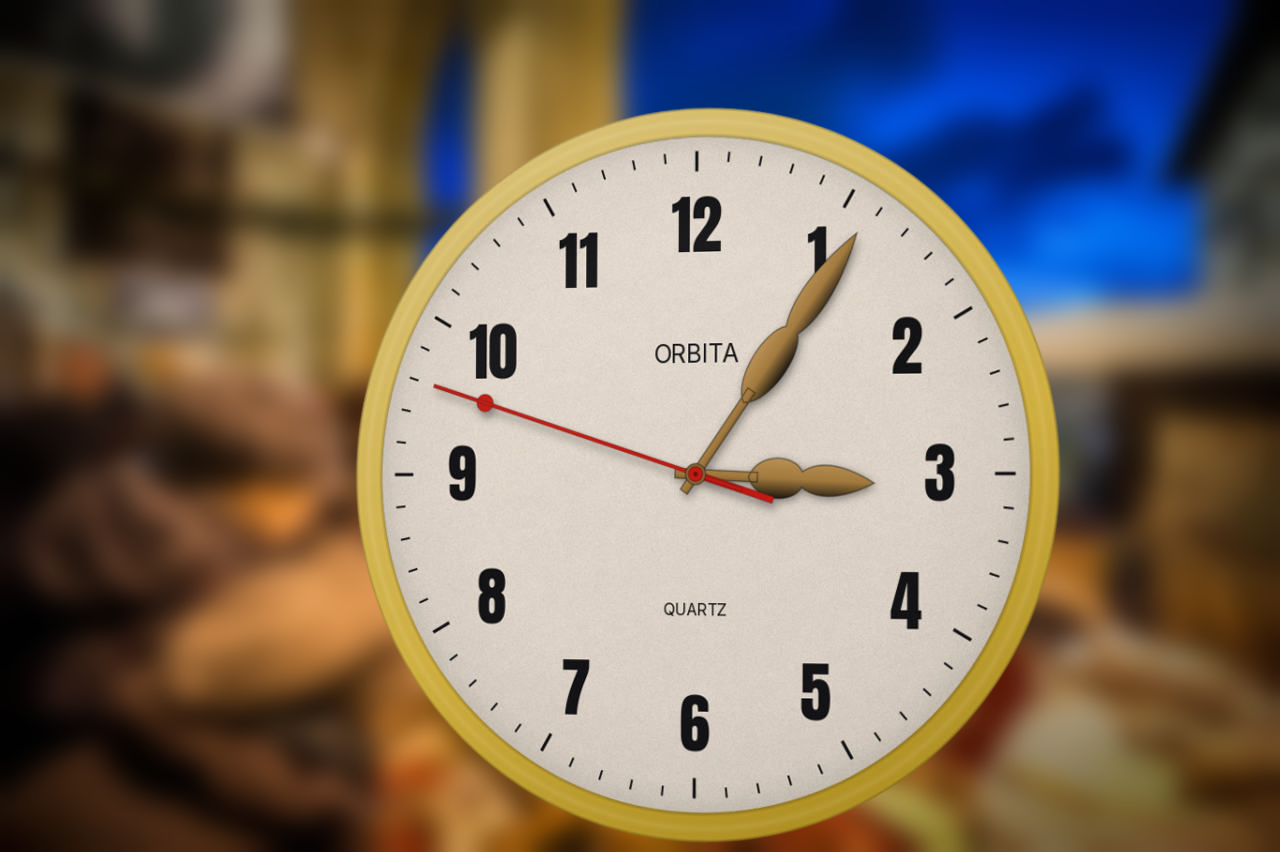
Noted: 3,05,48
